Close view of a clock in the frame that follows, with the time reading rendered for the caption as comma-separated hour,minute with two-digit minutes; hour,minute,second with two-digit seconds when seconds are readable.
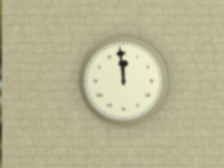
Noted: 11,59
